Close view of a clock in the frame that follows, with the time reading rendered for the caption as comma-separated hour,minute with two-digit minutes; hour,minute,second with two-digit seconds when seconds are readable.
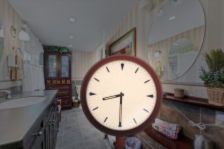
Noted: 8,30
